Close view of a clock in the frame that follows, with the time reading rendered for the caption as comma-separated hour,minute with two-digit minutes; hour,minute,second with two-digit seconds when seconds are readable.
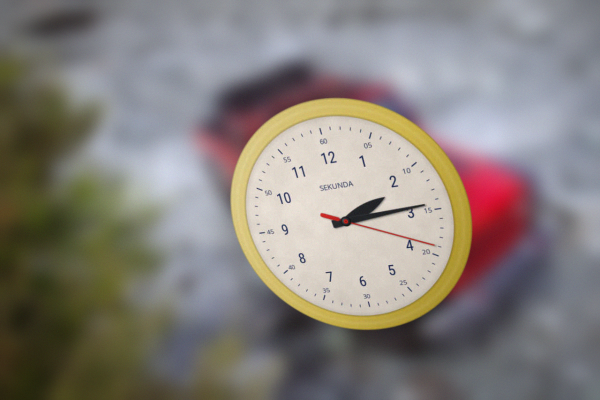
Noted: 2,14,19
